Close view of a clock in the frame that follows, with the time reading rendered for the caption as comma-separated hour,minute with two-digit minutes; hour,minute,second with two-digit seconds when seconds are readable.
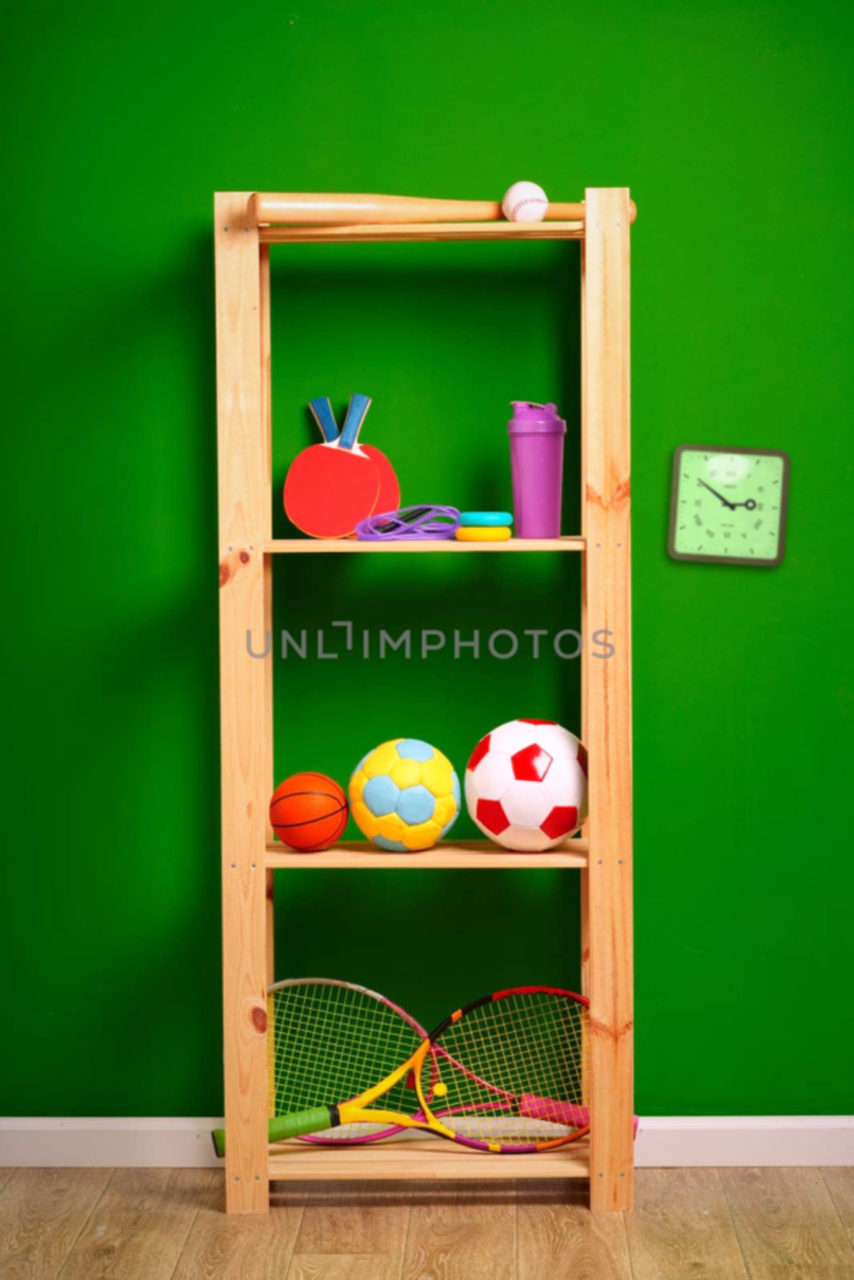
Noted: 2,51
